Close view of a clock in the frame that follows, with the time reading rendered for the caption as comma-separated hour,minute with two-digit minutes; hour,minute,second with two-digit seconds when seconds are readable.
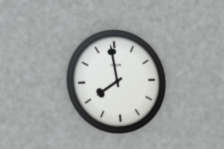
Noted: 7,59
